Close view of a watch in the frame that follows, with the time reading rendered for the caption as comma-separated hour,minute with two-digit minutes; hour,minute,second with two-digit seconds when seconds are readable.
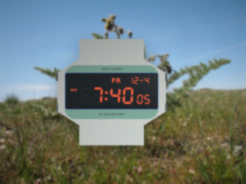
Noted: 7,40,05
